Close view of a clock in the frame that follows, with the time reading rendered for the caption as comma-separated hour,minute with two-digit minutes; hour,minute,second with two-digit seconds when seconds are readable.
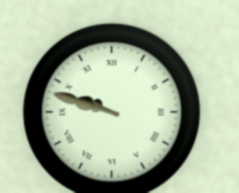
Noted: 9,48
